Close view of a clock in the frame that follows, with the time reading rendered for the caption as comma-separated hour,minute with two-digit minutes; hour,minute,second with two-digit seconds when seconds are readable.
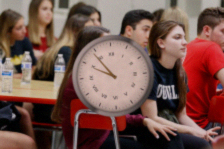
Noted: 9,54
